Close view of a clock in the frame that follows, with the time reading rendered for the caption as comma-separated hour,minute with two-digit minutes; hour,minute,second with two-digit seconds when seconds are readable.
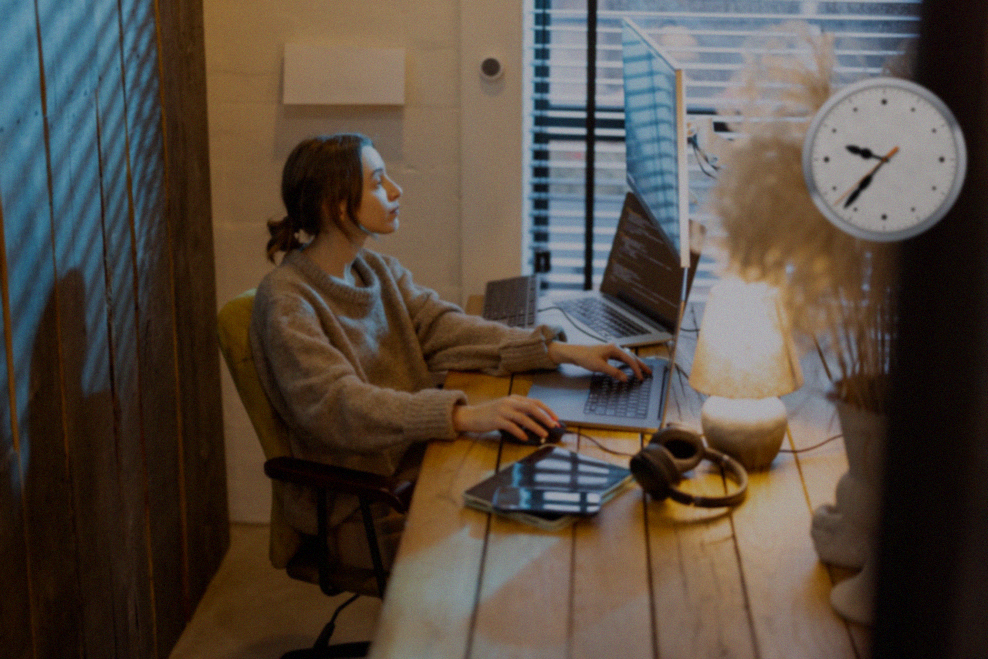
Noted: 9,36,38
